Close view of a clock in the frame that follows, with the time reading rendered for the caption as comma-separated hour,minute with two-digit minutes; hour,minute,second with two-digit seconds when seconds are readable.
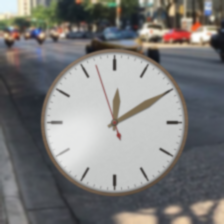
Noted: 12,09,57
